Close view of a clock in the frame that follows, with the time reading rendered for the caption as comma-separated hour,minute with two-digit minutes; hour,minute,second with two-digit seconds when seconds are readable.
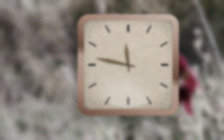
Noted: 11,47
